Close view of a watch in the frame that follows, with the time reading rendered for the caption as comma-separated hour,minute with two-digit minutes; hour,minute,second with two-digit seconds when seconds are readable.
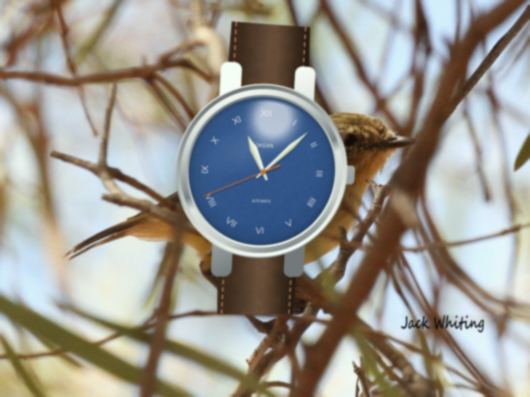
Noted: 11,07,41
